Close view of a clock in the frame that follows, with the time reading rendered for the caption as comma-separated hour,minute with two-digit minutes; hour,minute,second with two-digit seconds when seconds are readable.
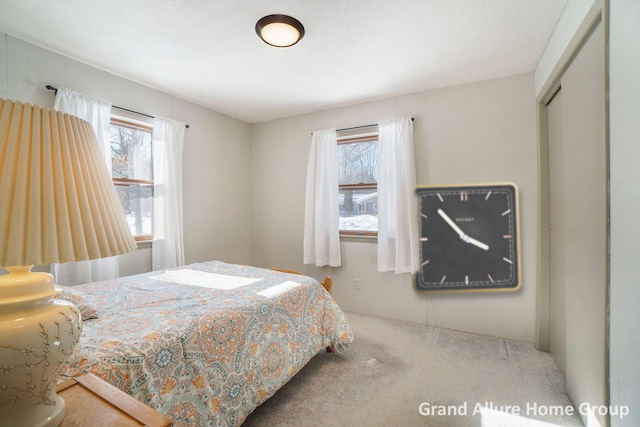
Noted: 3,53
